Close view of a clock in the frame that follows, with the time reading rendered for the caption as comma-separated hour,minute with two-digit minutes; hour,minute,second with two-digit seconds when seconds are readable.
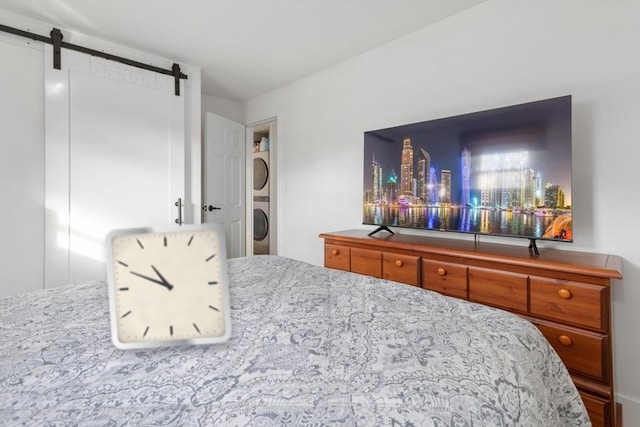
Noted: 10,49
